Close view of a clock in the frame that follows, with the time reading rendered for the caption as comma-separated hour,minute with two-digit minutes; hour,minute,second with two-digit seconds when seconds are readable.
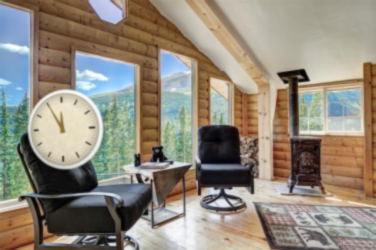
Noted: 11,55
